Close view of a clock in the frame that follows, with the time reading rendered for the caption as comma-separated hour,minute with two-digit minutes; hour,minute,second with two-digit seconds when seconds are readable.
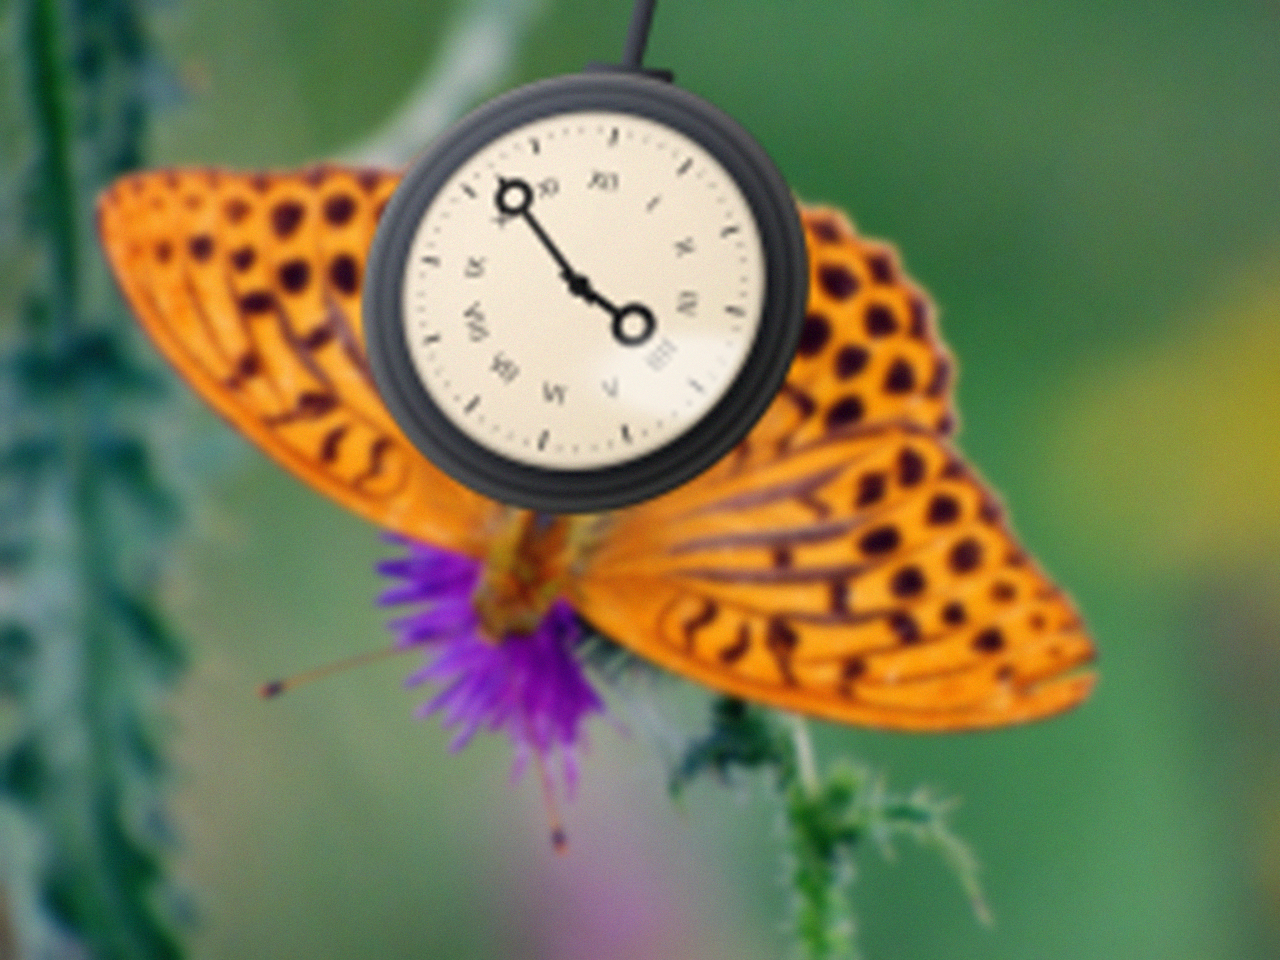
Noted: 3,52
